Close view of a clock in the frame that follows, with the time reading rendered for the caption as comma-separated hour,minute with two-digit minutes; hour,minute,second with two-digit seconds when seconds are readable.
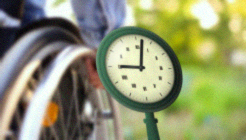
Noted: 9,02
